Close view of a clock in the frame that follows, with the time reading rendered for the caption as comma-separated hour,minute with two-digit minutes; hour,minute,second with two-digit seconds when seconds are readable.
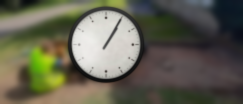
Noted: 1,05
